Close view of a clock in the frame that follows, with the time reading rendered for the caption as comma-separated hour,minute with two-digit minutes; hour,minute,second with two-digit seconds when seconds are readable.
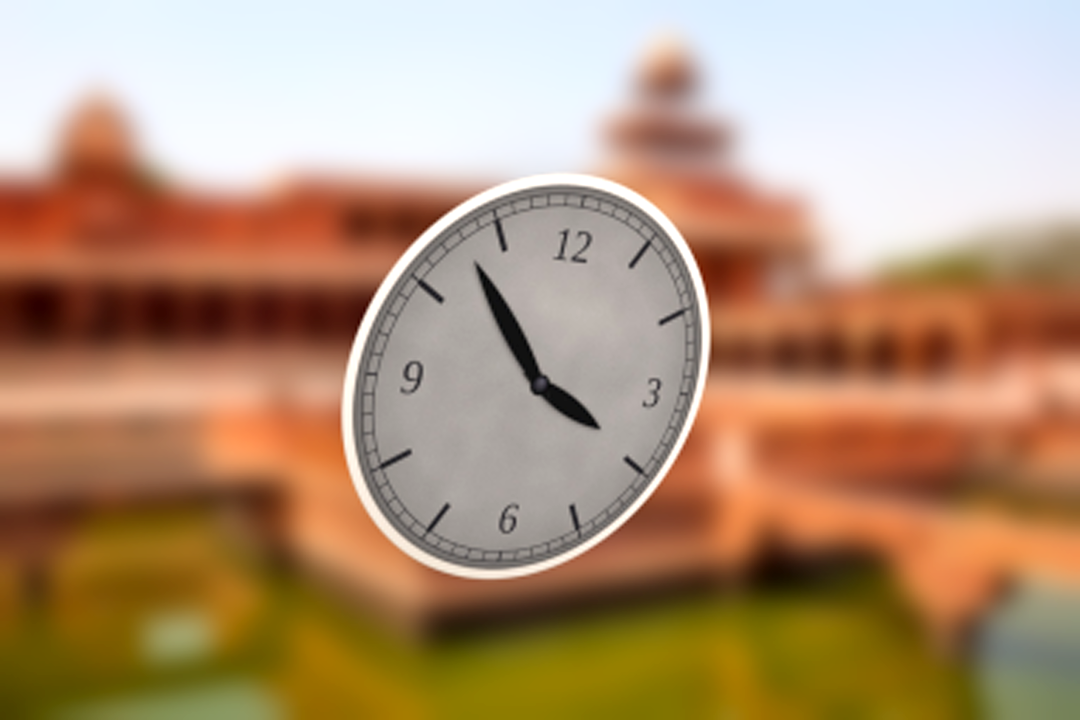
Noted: 3,53
